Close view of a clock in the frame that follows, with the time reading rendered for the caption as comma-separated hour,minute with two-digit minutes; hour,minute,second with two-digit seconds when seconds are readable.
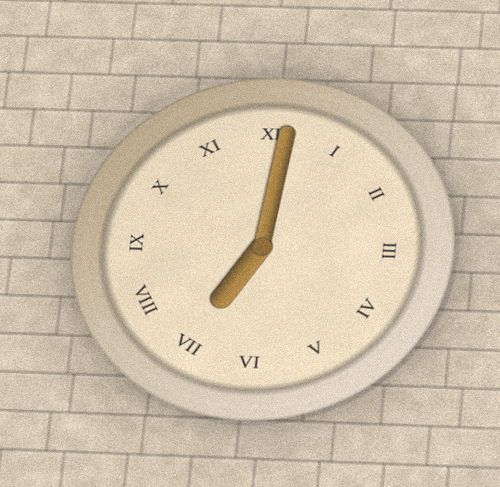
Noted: 7,01
